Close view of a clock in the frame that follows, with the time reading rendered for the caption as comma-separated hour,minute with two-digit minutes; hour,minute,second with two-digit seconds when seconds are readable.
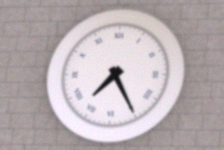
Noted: 7,25
